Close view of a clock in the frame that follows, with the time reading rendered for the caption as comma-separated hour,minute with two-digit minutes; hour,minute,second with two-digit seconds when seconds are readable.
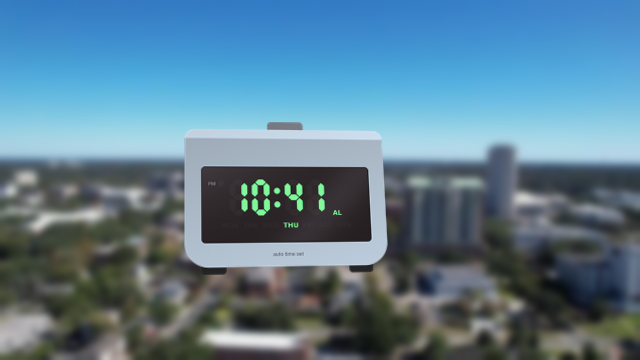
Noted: 10,41
